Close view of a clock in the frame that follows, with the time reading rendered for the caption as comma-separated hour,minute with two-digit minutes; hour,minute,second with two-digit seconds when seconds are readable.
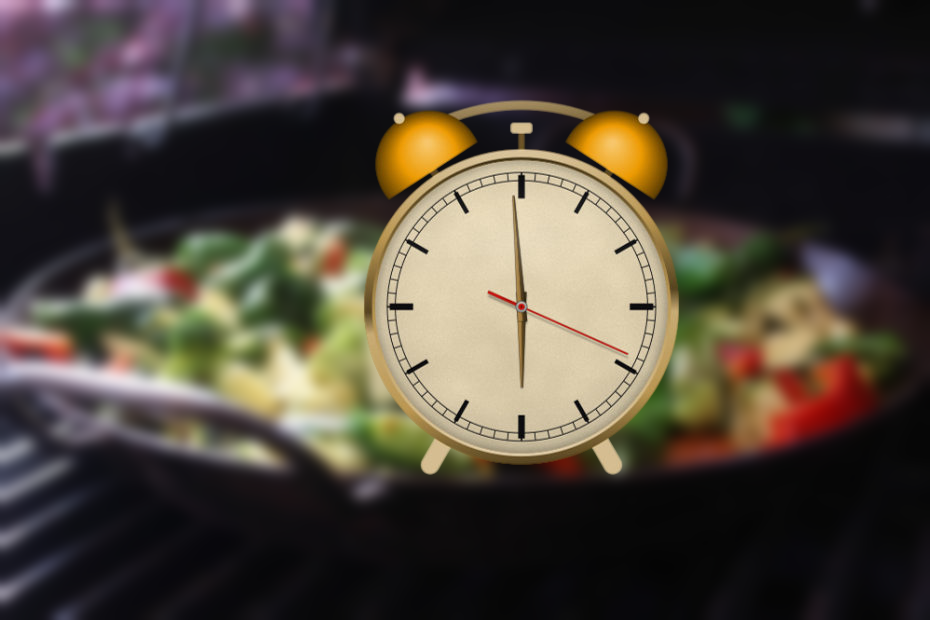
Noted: 5,59,19
